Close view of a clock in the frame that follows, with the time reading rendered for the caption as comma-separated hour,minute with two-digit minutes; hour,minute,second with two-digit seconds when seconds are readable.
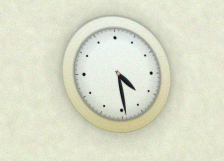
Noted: 4,29
